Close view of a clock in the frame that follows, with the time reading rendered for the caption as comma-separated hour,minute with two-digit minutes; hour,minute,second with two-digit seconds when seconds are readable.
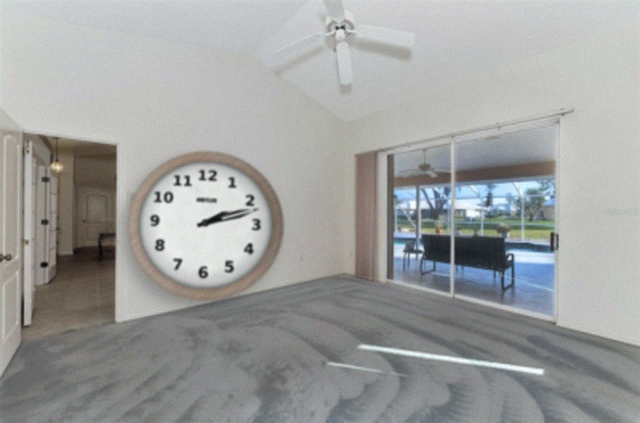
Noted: 2,12
